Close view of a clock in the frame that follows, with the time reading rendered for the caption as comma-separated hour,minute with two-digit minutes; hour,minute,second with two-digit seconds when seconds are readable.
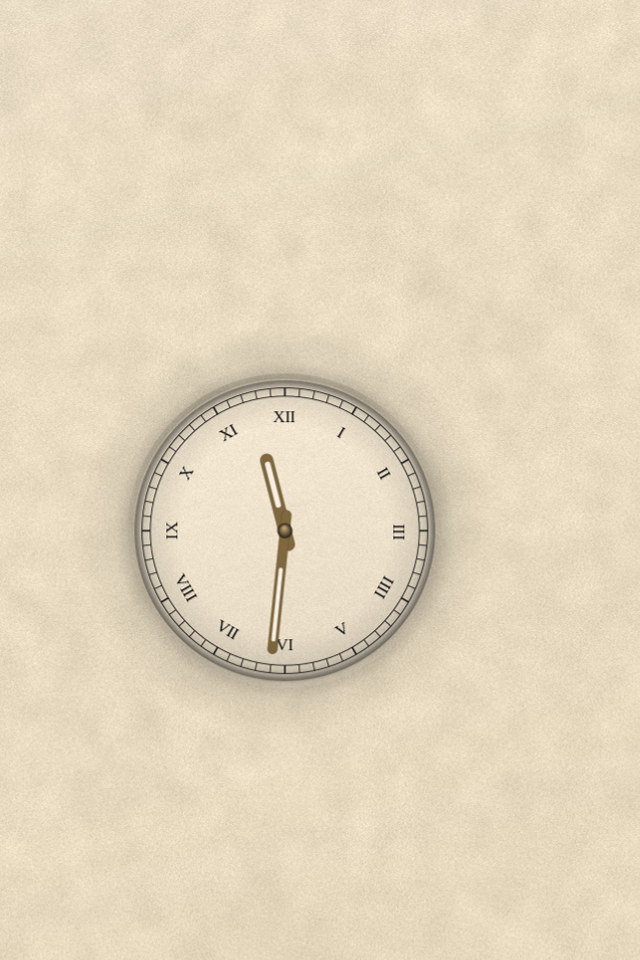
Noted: 11,31
